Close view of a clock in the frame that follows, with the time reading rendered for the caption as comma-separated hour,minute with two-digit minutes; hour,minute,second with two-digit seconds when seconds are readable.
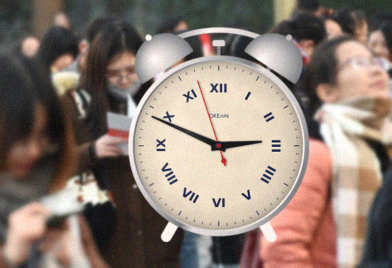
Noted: 2,48,57
